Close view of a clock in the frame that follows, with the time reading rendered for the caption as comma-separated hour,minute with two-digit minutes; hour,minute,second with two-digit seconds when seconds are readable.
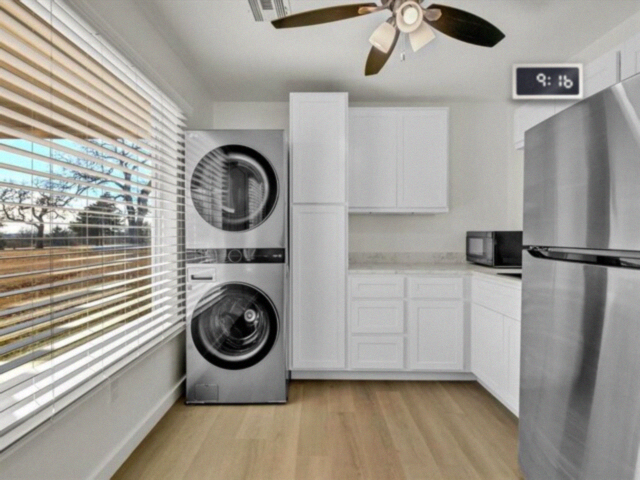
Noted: 9,16
